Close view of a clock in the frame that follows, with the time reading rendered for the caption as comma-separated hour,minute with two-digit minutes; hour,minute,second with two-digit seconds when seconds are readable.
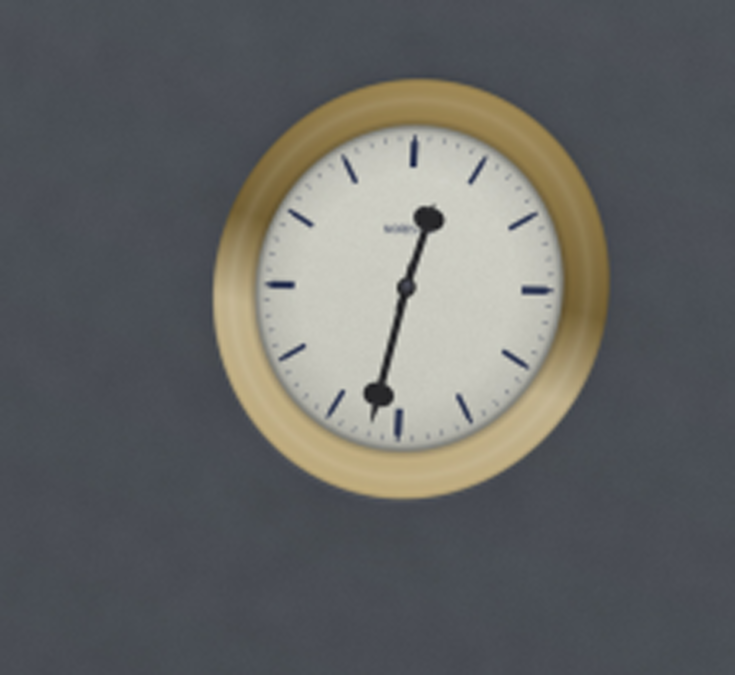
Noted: 12,32
